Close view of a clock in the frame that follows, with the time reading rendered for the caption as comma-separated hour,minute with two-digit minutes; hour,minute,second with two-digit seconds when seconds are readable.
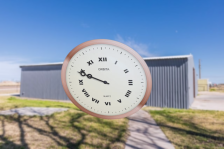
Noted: 9,49
